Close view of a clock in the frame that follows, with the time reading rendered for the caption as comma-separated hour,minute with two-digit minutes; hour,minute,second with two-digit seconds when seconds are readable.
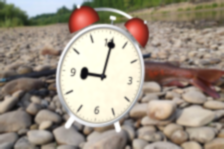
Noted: 9,01
